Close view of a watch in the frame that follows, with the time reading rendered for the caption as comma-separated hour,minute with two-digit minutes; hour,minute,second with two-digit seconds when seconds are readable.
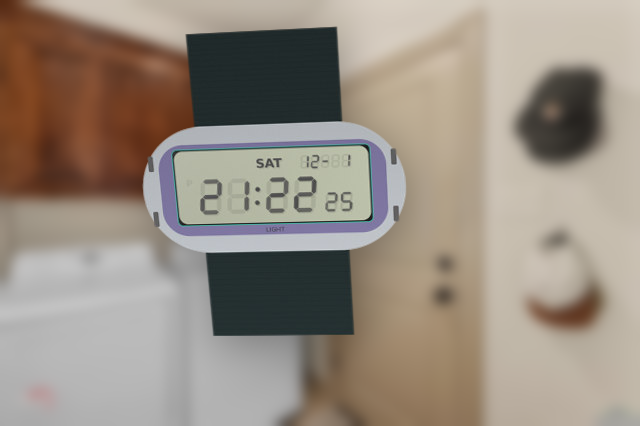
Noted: 21,22,25
